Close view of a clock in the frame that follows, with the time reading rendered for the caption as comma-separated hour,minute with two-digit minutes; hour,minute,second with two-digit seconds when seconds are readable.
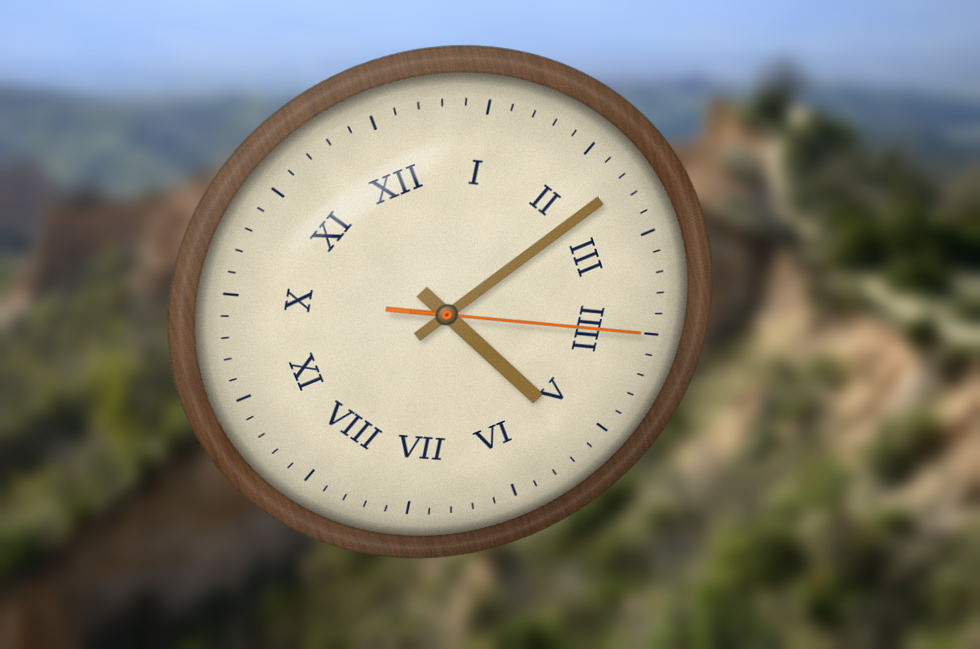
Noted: 5,12,20
